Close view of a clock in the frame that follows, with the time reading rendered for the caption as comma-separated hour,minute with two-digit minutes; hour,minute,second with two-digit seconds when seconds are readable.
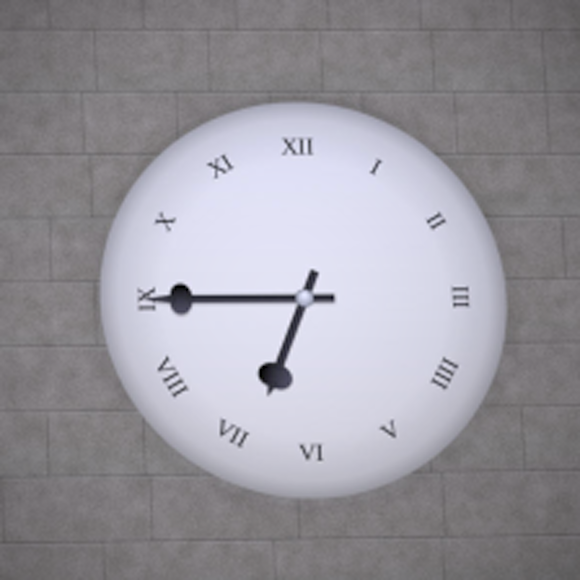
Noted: 6,45
